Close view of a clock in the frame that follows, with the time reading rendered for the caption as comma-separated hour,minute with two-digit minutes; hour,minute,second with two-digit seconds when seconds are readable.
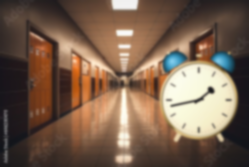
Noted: 1,43
